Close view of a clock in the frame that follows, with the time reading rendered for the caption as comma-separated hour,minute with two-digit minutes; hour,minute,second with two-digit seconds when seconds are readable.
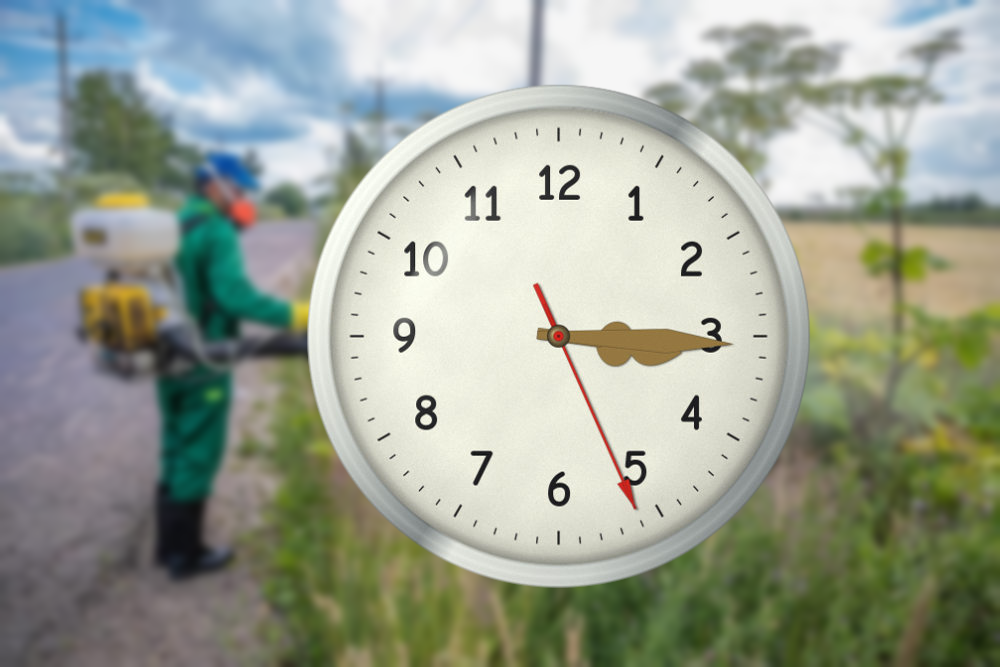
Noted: 3,15,26
